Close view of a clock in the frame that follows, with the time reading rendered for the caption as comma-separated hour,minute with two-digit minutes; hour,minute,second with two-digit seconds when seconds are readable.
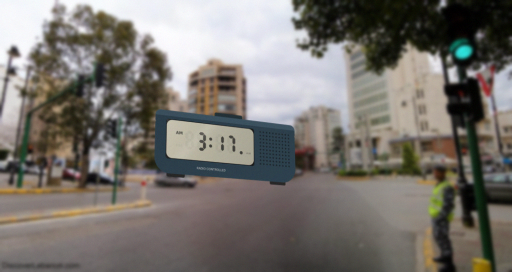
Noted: 3,17
